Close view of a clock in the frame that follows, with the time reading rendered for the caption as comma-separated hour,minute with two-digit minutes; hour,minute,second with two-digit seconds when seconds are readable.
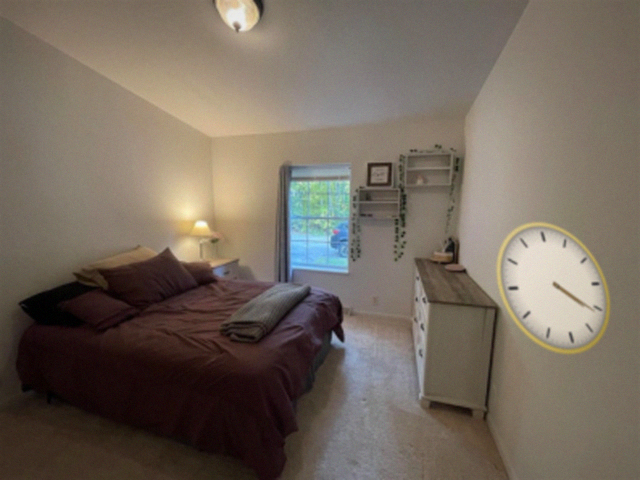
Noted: 4,21
